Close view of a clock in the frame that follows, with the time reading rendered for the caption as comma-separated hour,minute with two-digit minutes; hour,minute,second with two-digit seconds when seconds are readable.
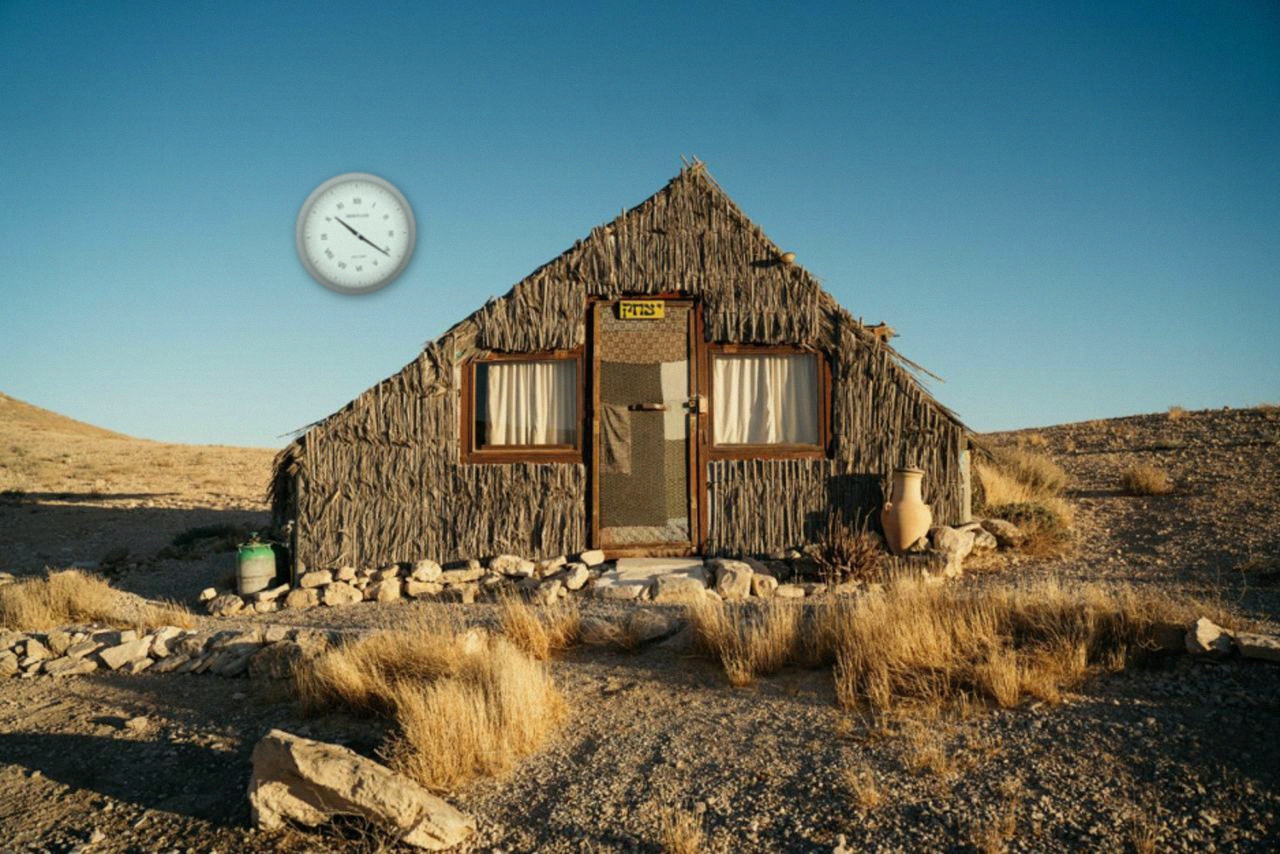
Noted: 10,21
